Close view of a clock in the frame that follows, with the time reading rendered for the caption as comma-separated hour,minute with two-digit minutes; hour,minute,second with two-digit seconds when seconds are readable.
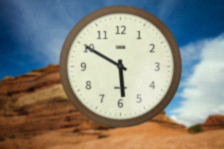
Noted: 5,50
